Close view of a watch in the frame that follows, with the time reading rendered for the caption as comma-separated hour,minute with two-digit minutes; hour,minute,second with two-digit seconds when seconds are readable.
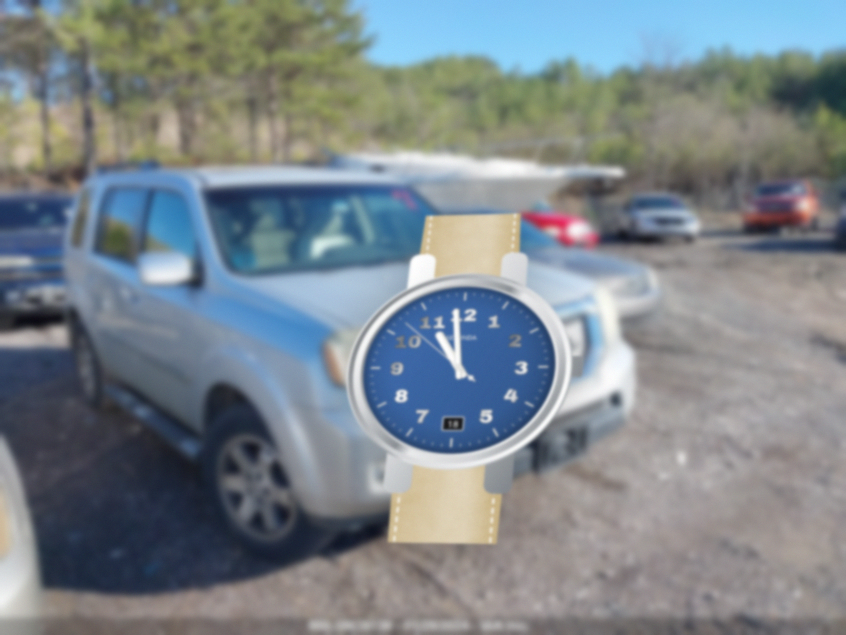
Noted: 10,58,52
